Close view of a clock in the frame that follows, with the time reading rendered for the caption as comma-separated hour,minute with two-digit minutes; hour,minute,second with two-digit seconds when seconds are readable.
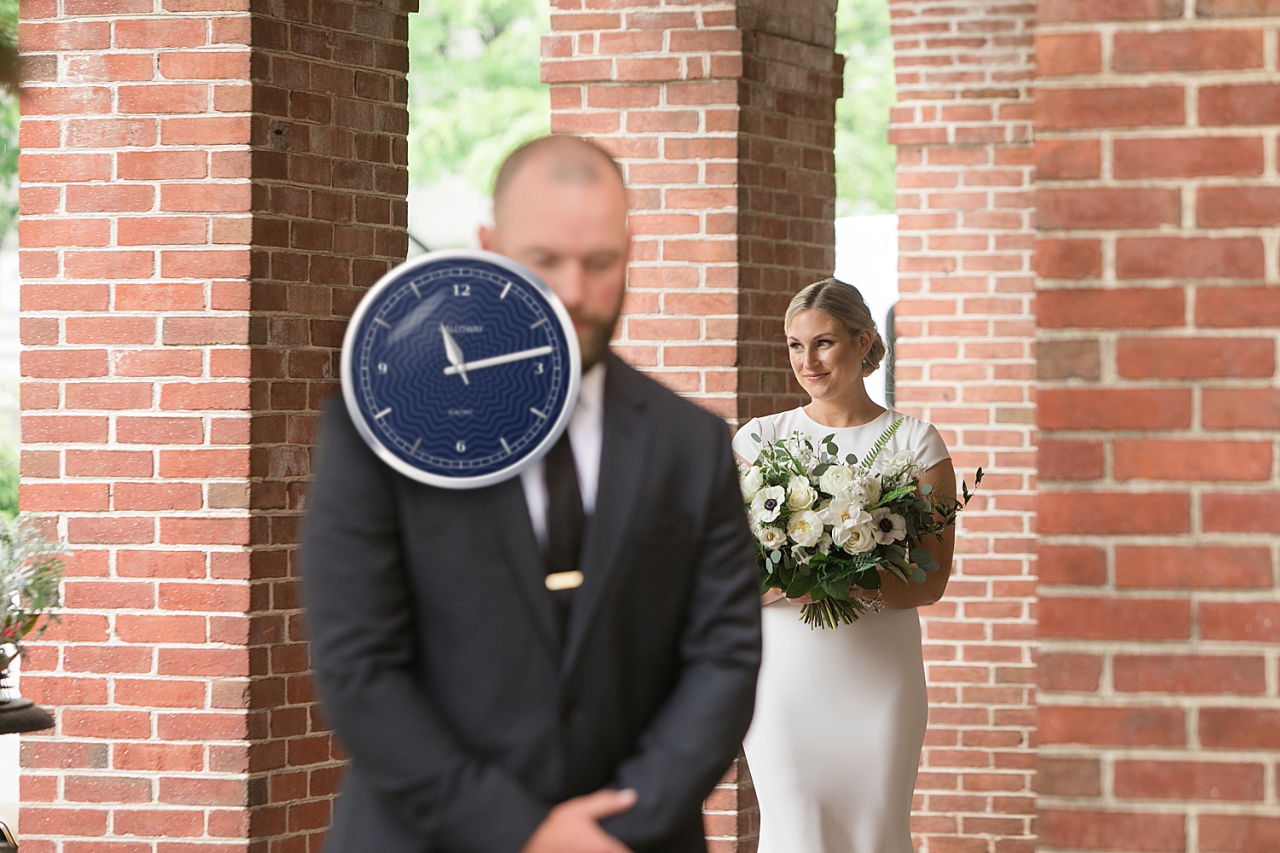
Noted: 11,13
